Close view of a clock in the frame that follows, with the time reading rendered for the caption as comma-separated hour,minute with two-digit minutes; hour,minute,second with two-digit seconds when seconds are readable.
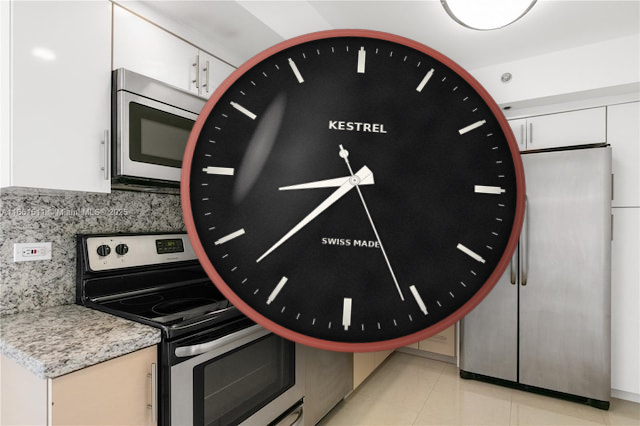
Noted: 8,37,26
